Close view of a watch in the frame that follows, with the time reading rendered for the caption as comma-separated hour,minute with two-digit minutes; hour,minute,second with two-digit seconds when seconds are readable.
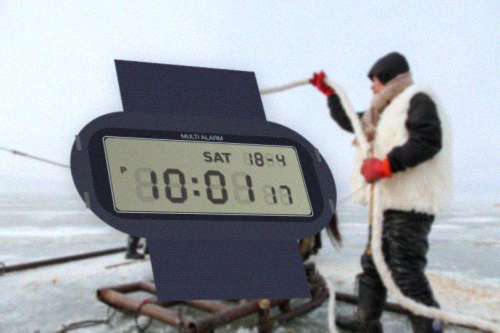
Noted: 10,01,17
